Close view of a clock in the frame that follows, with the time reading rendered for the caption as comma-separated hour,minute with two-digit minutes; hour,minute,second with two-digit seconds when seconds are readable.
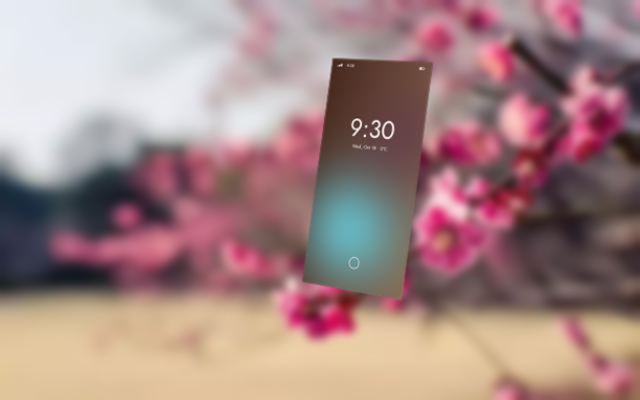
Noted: 9,30
